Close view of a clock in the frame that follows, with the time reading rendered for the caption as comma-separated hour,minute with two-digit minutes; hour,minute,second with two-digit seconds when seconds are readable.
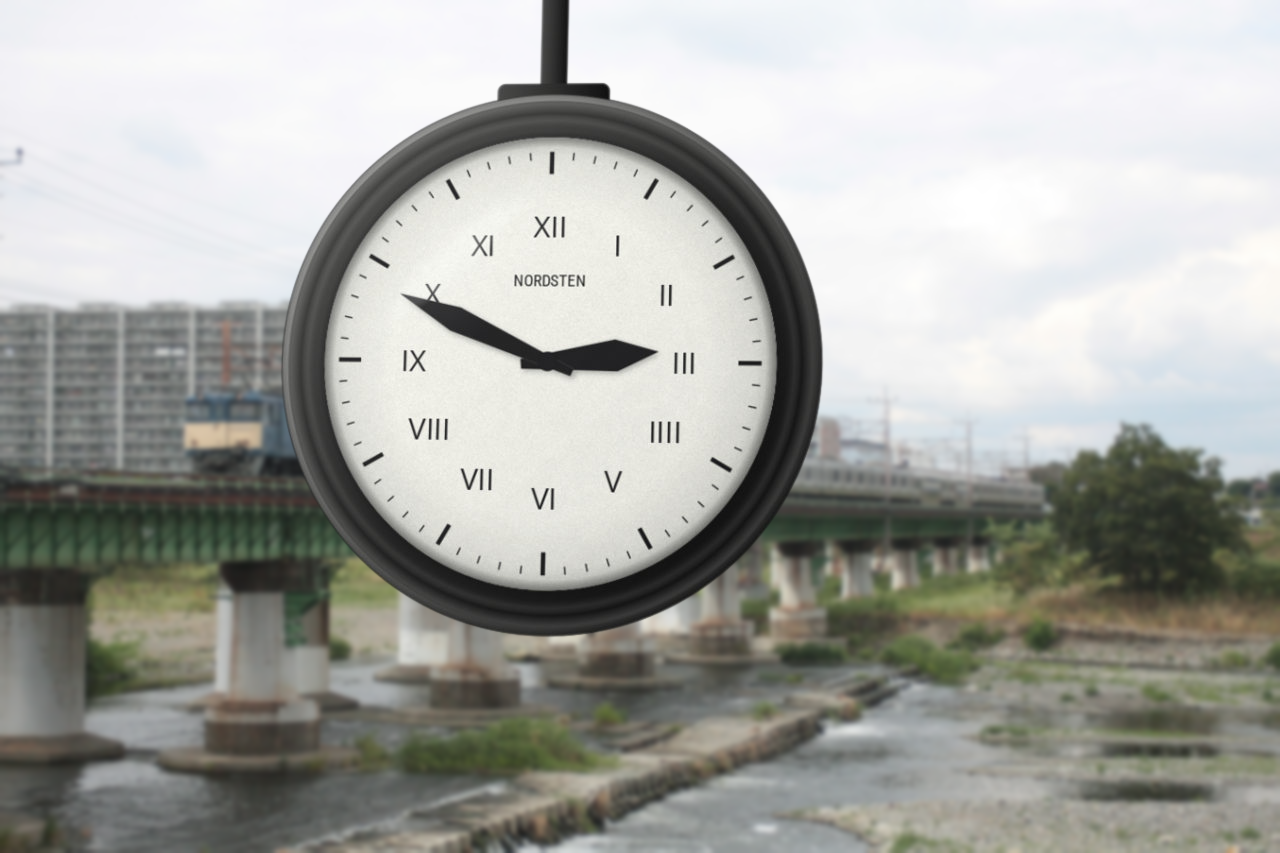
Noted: 2,49
